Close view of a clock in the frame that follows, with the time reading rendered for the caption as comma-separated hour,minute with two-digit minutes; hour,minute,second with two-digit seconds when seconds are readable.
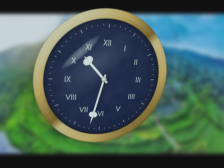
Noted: 10,32
